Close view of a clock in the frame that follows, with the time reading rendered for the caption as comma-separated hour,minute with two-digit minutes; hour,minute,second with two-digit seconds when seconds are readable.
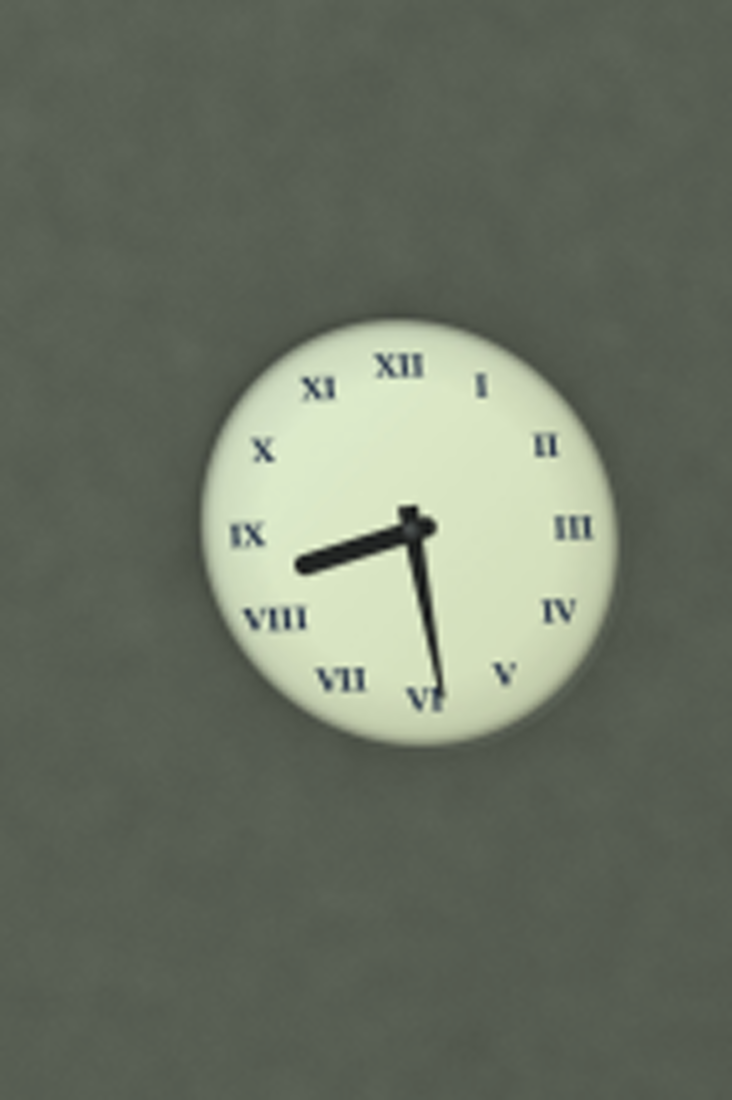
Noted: 8,29
